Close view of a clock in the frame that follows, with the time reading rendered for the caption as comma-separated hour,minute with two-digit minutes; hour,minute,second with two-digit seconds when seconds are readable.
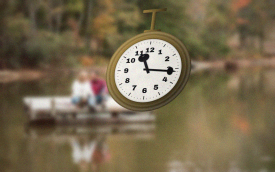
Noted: 11,16
